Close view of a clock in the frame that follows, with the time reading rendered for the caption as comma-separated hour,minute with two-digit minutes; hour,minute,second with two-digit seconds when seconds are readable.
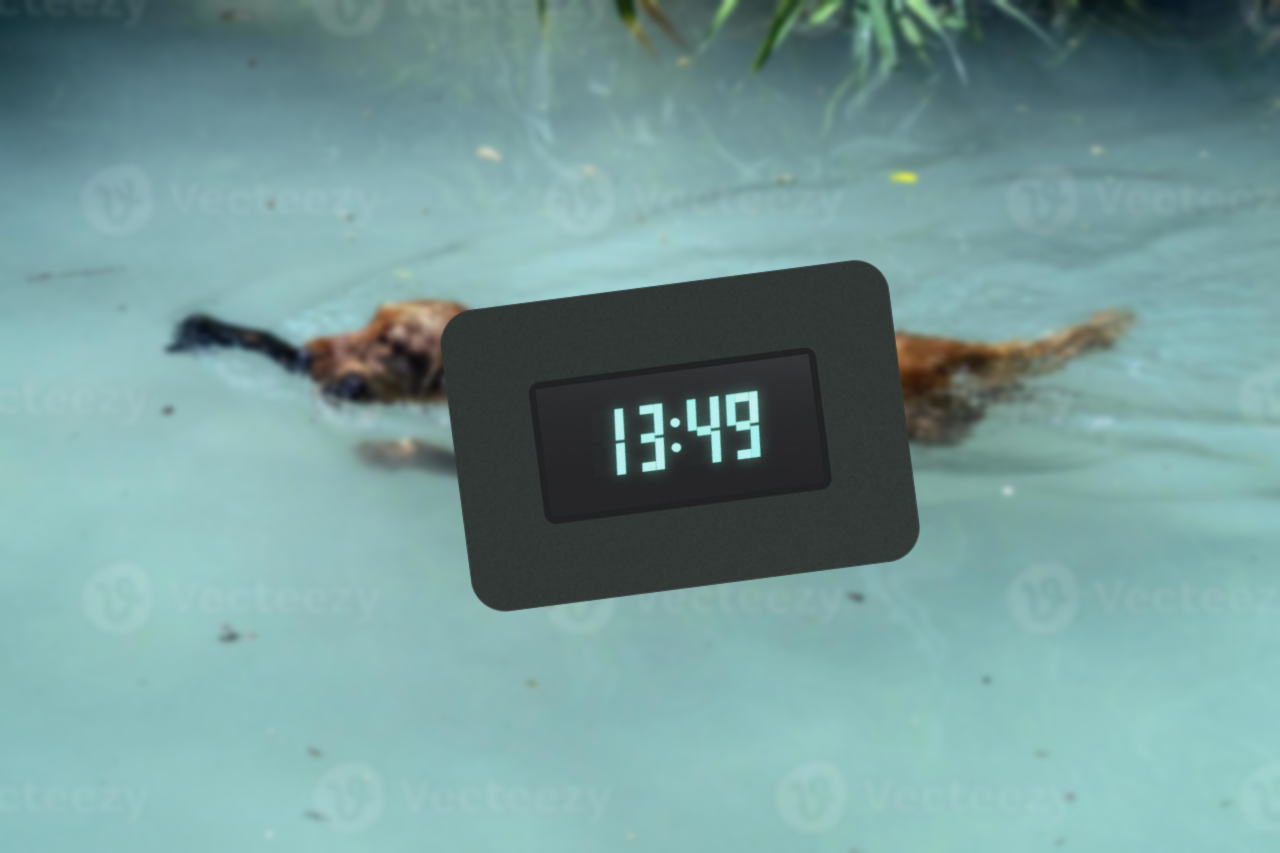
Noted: 13,49
